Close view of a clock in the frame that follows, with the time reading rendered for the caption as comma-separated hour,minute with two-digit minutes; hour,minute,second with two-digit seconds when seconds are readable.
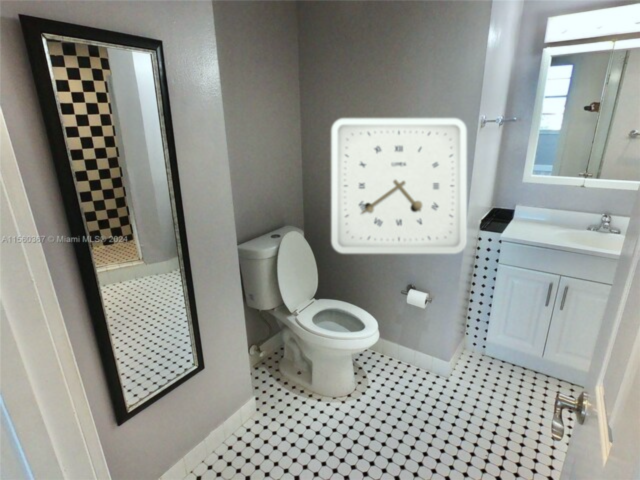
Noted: 4,39
